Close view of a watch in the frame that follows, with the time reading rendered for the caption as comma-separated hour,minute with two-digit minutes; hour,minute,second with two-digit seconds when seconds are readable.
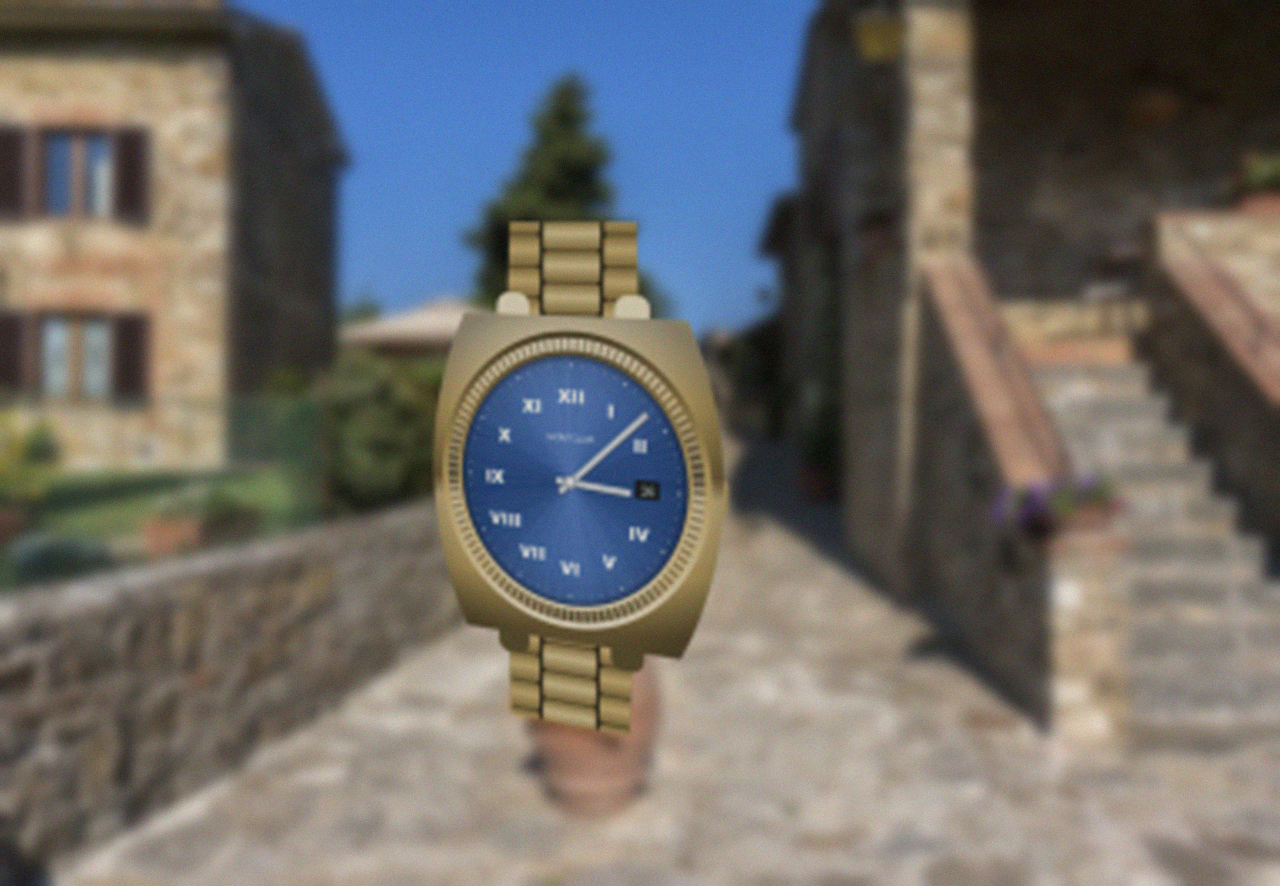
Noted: 3,08
